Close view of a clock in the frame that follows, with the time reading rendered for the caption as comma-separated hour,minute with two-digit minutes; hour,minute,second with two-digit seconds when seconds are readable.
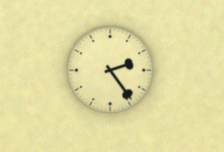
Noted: 2,24
